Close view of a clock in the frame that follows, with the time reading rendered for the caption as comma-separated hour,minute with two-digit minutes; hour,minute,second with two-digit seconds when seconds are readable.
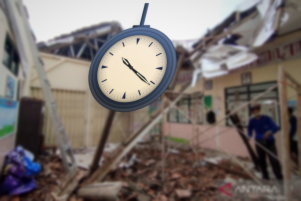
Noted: 10,21
